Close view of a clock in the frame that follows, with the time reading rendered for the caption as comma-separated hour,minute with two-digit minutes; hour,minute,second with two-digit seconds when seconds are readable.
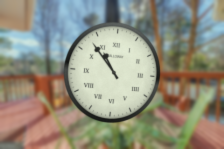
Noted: 10,53
